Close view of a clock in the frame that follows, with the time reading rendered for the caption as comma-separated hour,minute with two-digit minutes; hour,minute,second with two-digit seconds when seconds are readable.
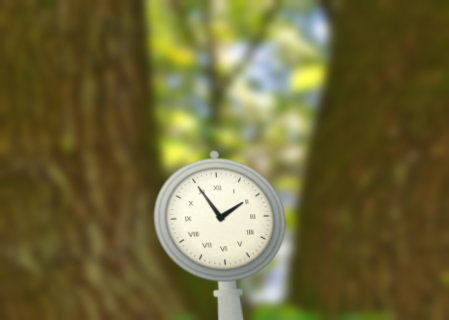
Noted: 1,55
